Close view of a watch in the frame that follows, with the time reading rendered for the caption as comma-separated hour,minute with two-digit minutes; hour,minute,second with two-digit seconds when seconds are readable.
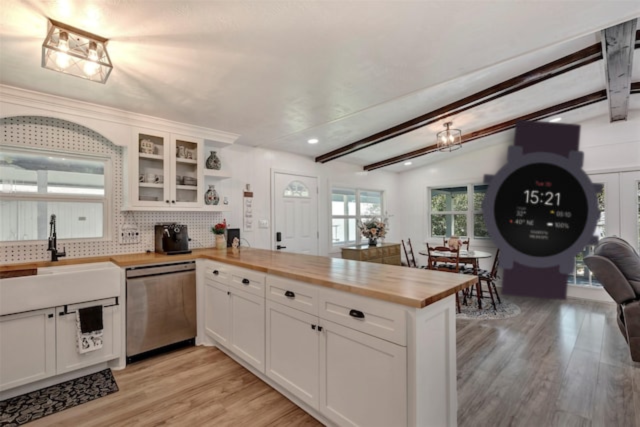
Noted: 15,21
